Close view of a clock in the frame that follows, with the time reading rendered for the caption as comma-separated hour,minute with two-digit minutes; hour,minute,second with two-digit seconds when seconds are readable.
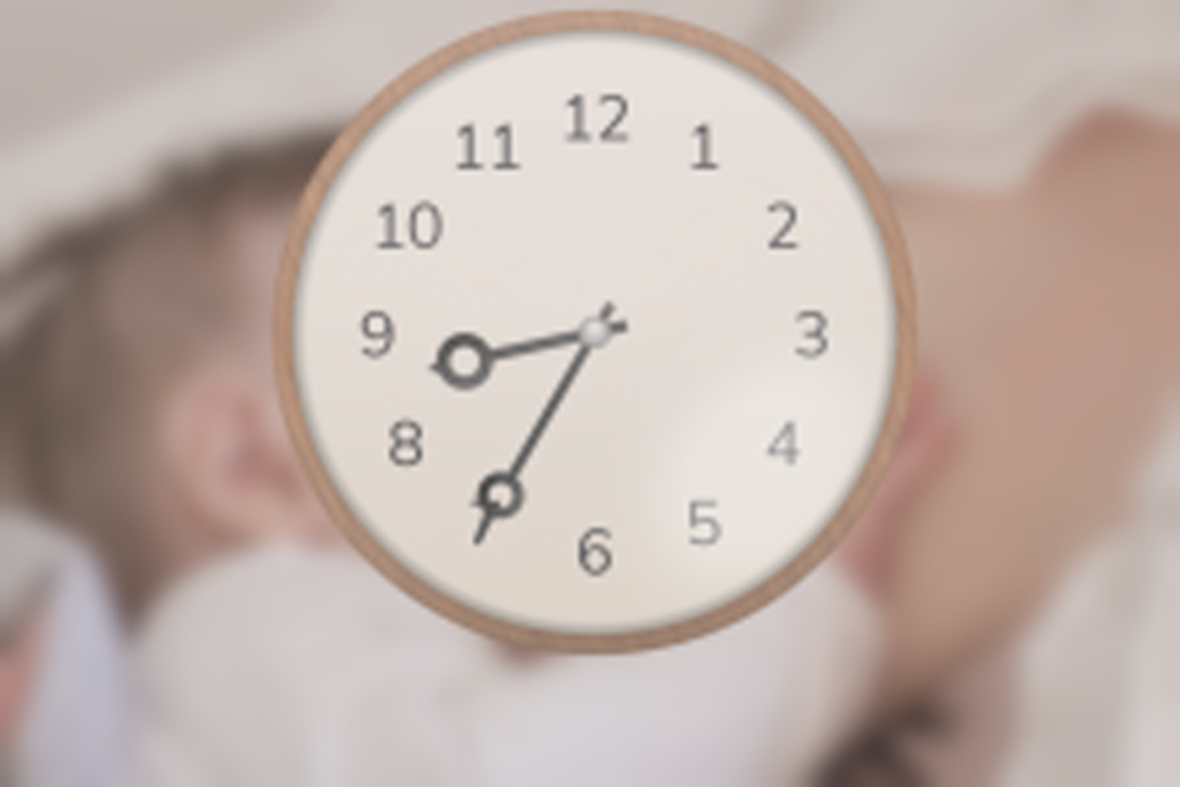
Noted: 8,35
